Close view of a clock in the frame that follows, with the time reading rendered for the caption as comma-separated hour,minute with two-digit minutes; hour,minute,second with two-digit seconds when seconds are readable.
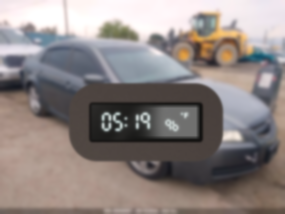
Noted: 5,19
